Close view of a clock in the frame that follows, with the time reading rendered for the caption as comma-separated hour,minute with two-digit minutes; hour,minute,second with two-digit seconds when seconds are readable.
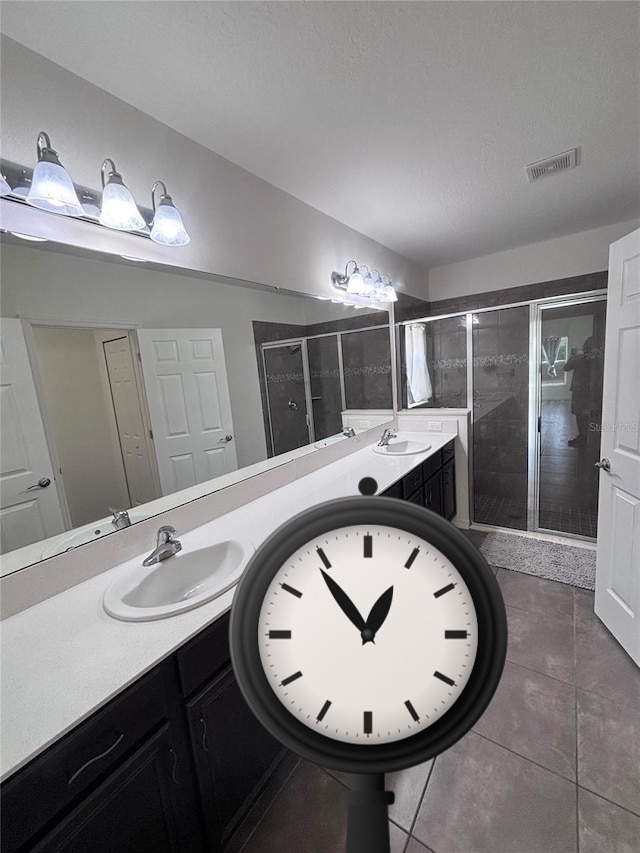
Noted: 12,54
